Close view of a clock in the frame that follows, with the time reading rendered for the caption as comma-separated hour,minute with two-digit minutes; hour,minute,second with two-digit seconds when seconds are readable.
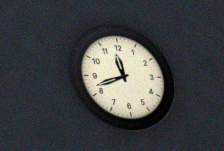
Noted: 11,42
